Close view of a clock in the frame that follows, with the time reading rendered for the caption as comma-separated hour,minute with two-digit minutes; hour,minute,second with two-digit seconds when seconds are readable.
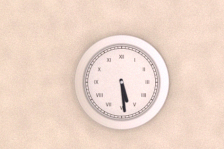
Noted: 5,29
